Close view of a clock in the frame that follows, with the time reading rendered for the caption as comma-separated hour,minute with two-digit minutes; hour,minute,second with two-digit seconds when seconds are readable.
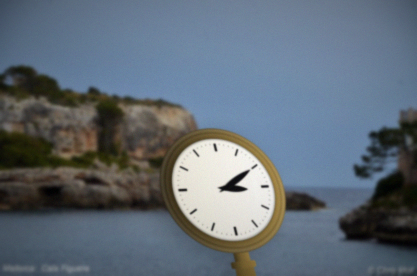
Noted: 3,10
